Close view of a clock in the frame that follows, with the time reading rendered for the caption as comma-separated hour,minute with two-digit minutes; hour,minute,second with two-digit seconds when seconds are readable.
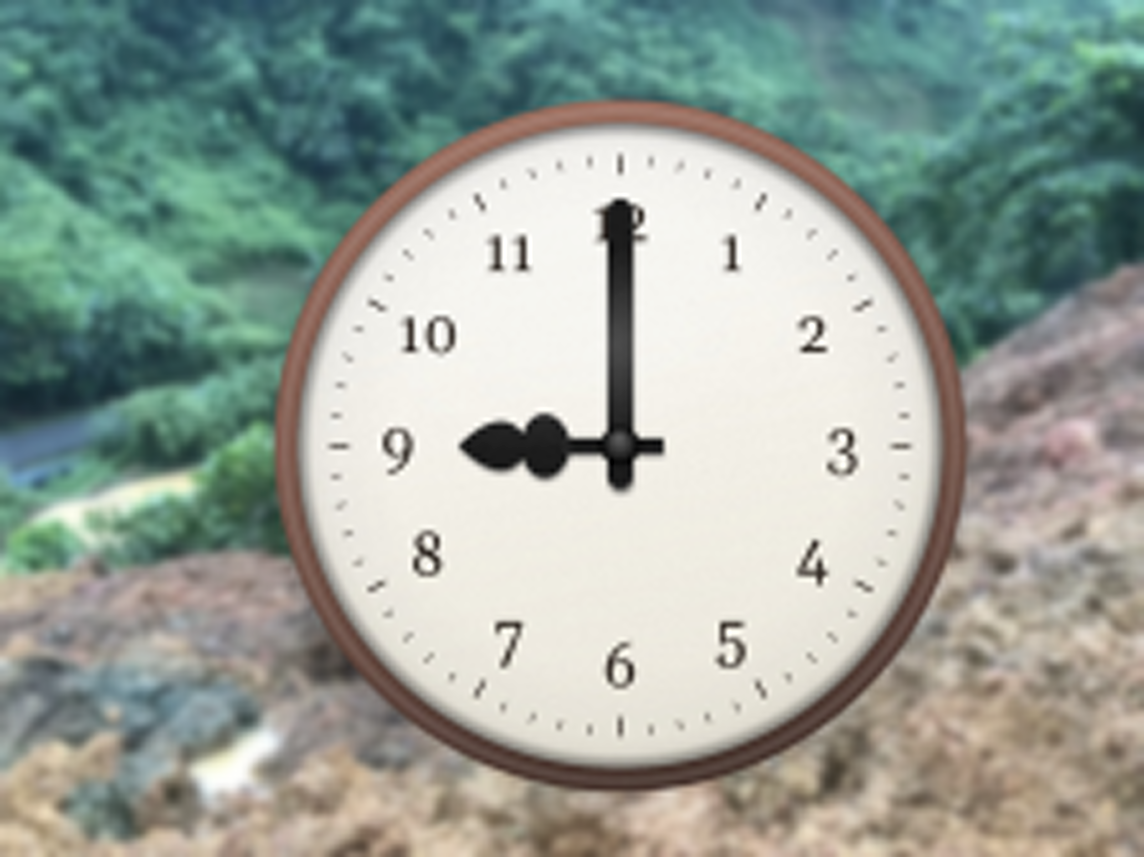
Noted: 9,00
